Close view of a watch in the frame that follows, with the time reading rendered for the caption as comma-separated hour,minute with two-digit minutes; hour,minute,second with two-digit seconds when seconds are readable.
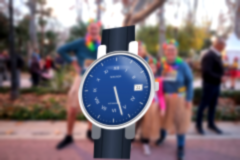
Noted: 5,27
